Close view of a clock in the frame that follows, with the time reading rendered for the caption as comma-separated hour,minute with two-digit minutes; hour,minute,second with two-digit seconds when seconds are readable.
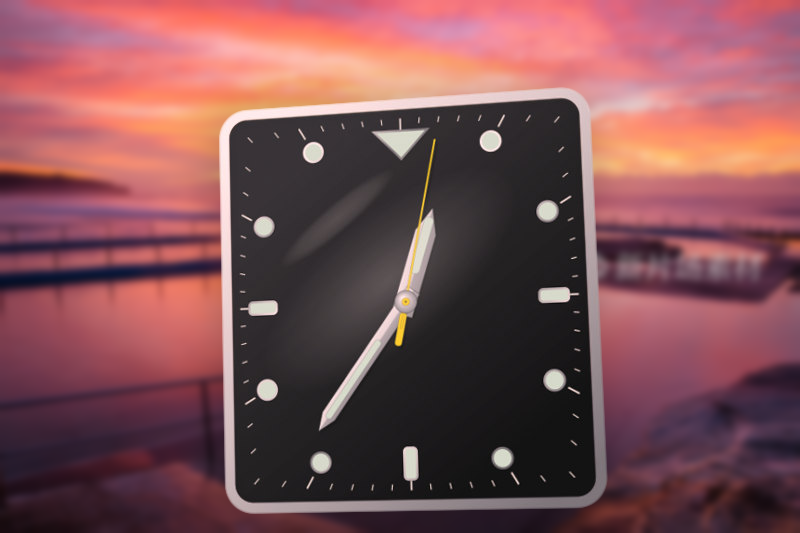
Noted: 12,36,02
